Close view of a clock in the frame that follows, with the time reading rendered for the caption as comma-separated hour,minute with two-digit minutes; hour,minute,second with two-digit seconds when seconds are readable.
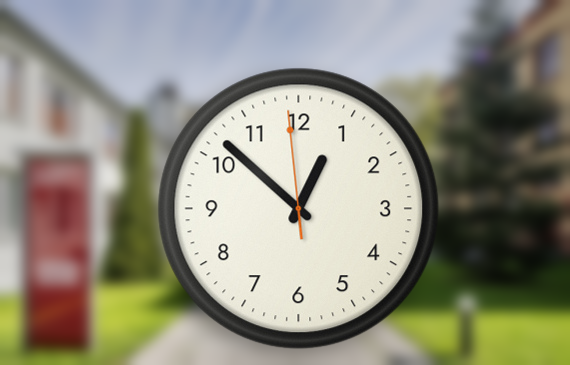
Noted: 12,51,59
